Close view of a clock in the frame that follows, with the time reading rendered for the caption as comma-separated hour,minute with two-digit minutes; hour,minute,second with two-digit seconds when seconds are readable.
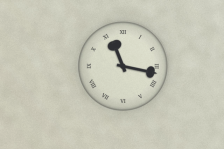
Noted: 11,17
